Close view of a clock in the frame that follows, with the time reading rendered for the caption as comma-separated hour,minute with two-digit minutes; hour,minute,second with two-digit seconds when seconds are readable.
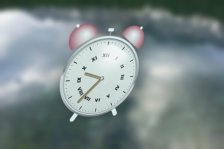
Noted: 9,37
